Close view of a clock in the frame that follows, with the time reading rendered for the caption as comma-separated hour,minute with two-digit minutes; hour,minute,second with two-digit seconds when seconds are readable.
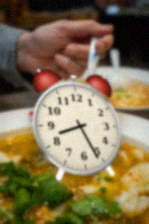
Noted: 8,26
